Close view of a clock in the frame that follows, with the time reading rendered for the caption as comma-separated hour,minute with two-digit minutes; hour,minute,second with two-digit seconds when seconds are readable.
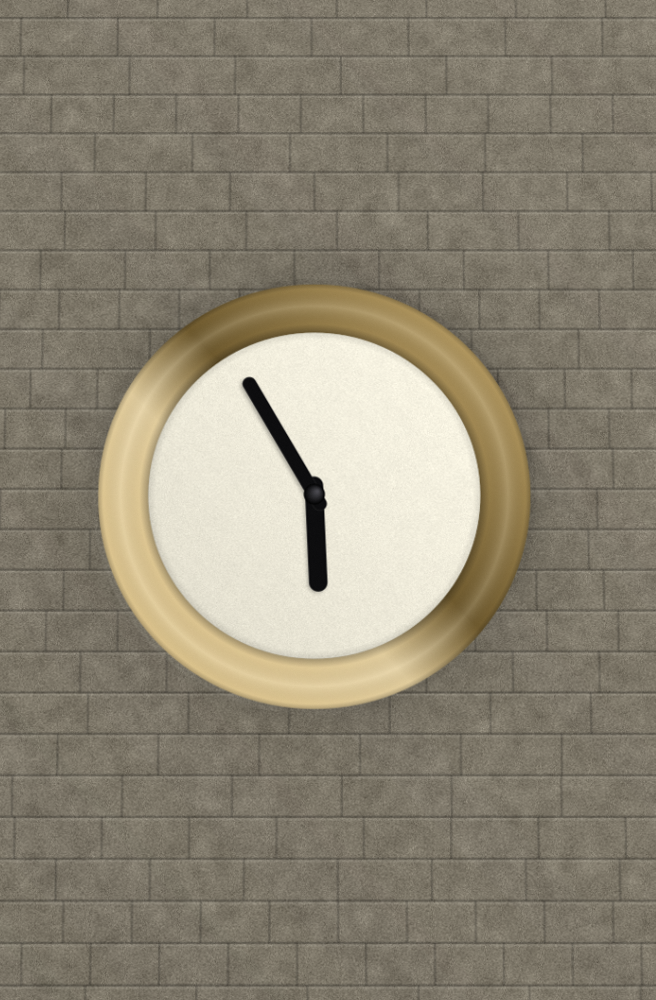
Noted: 5,55
